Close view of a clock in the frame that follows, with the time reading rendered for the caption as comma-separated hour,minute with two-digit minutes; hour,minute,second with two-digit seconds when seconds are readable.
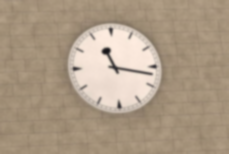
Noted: 11,17
